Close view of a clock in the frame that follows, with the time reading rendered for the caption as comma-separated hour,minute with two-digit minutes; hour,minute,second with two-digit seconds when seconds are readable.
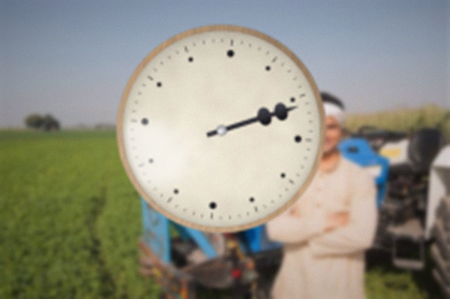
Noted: 2,11
